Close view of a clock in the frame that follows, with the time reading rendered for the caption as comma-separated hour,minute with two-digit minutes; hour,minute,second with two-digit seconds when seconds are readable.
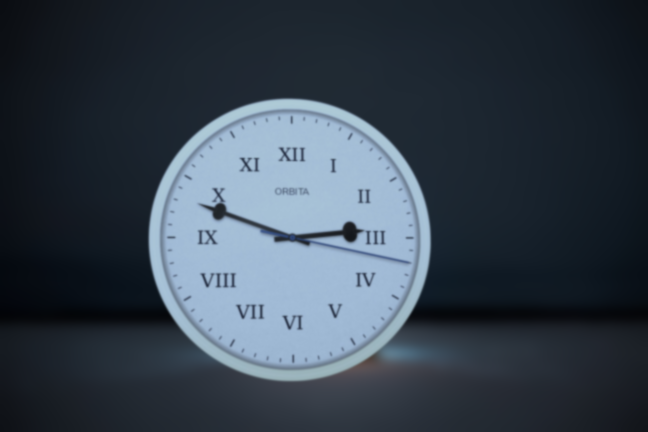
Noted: 2,48,17
